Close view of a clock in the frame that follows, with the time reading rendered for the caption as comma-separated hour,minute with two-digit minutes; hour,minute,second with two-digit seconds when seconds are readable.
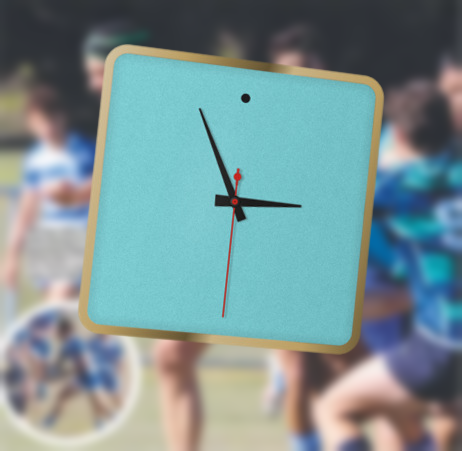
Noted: 2,55,30
